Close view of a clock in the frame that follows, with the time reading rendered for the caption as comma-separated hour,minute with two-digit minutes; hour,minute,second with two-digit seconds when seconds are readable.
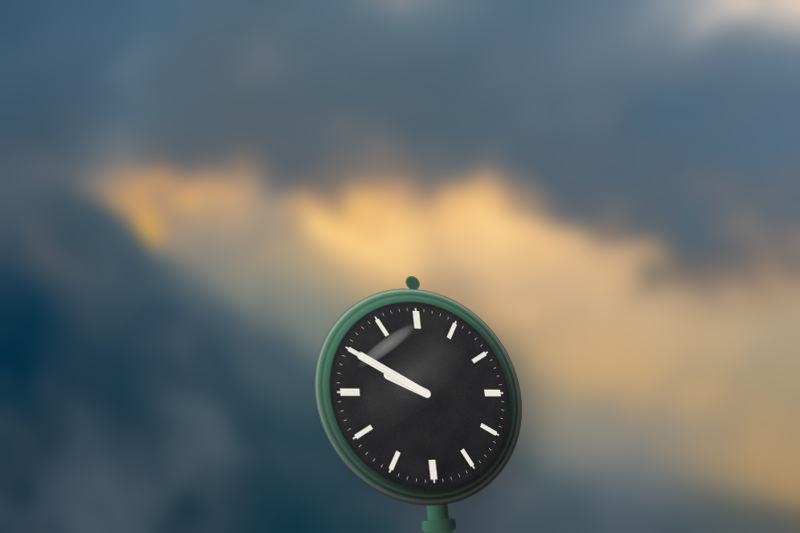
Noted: 9,50
